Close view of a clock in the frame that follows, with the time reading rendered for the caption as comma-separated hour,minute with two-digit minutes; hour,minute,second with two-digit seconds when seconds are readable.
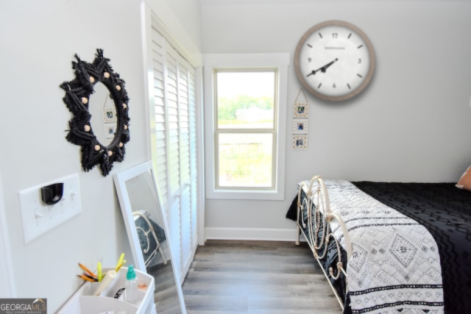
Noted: 7,40
